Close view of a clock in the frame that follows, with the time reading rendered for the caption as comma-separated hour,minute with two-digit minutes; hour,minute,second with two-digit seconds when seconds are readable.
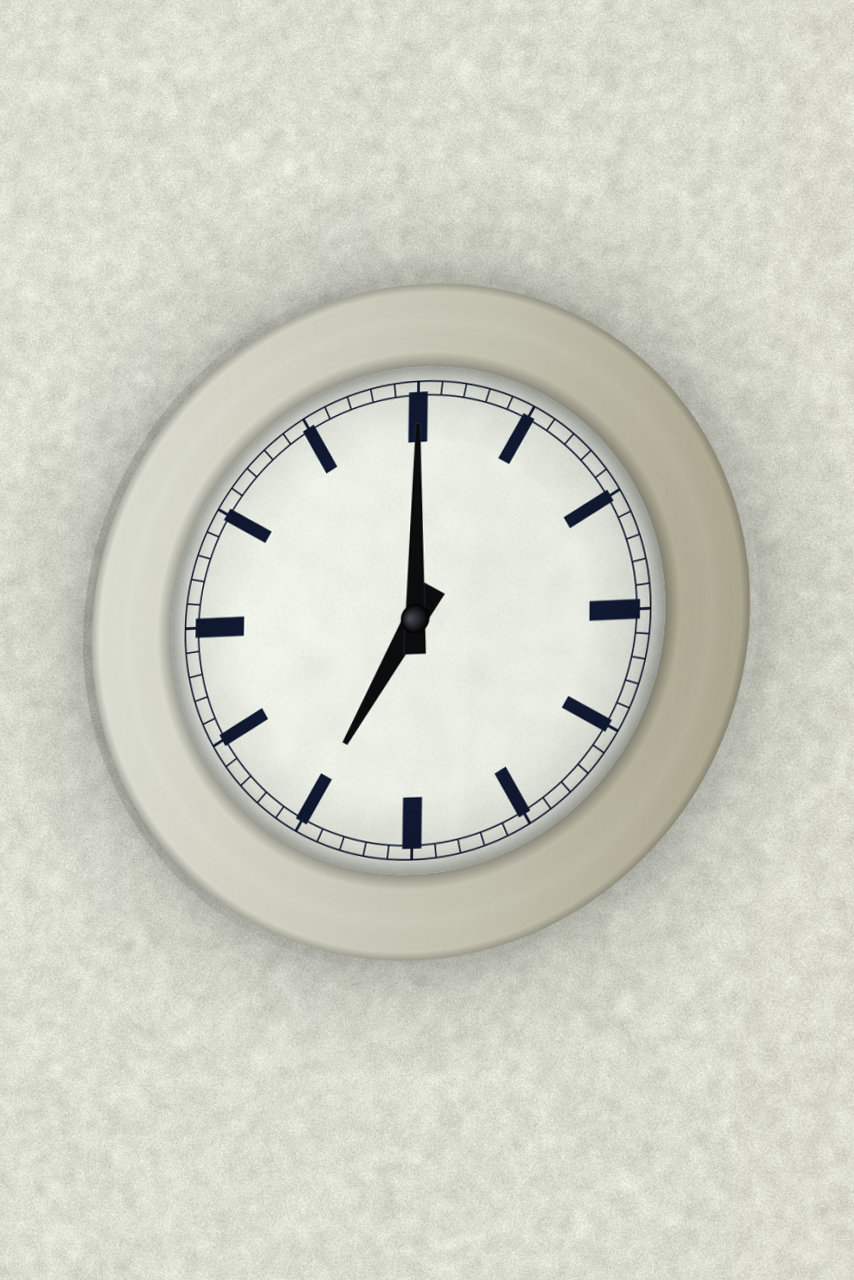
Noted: 7,00
